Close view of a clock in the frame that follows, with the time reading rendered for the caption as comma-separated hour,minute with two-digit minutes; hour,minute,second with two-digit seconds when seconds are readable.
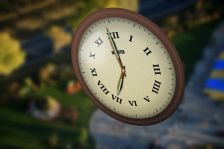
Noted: 6,59
